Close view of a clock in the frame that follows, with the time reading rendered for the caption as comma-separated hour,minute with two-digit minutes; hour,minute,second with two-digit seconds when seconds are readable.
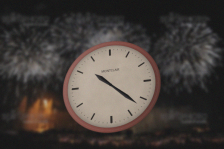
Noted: 10,22
